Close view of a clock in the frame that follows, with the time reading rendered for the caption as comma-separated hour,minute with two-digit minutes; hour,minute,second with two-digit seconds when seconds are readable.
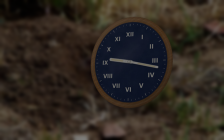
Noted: 9,17
